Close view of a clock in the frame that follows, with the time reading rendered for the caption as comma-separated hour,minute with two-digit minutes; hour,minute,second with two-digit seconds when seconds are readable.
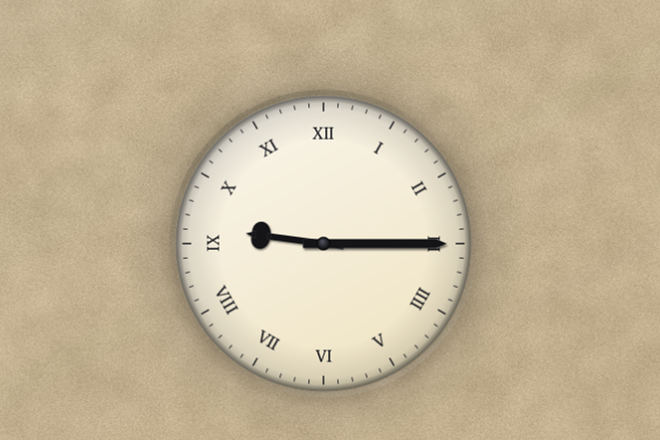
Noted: 9,15
